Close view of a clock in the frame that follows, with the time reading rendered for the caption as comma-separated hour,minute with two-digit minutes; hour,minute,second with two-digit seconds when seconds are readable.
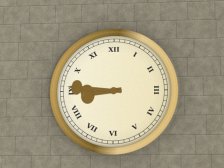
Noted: 8,46
